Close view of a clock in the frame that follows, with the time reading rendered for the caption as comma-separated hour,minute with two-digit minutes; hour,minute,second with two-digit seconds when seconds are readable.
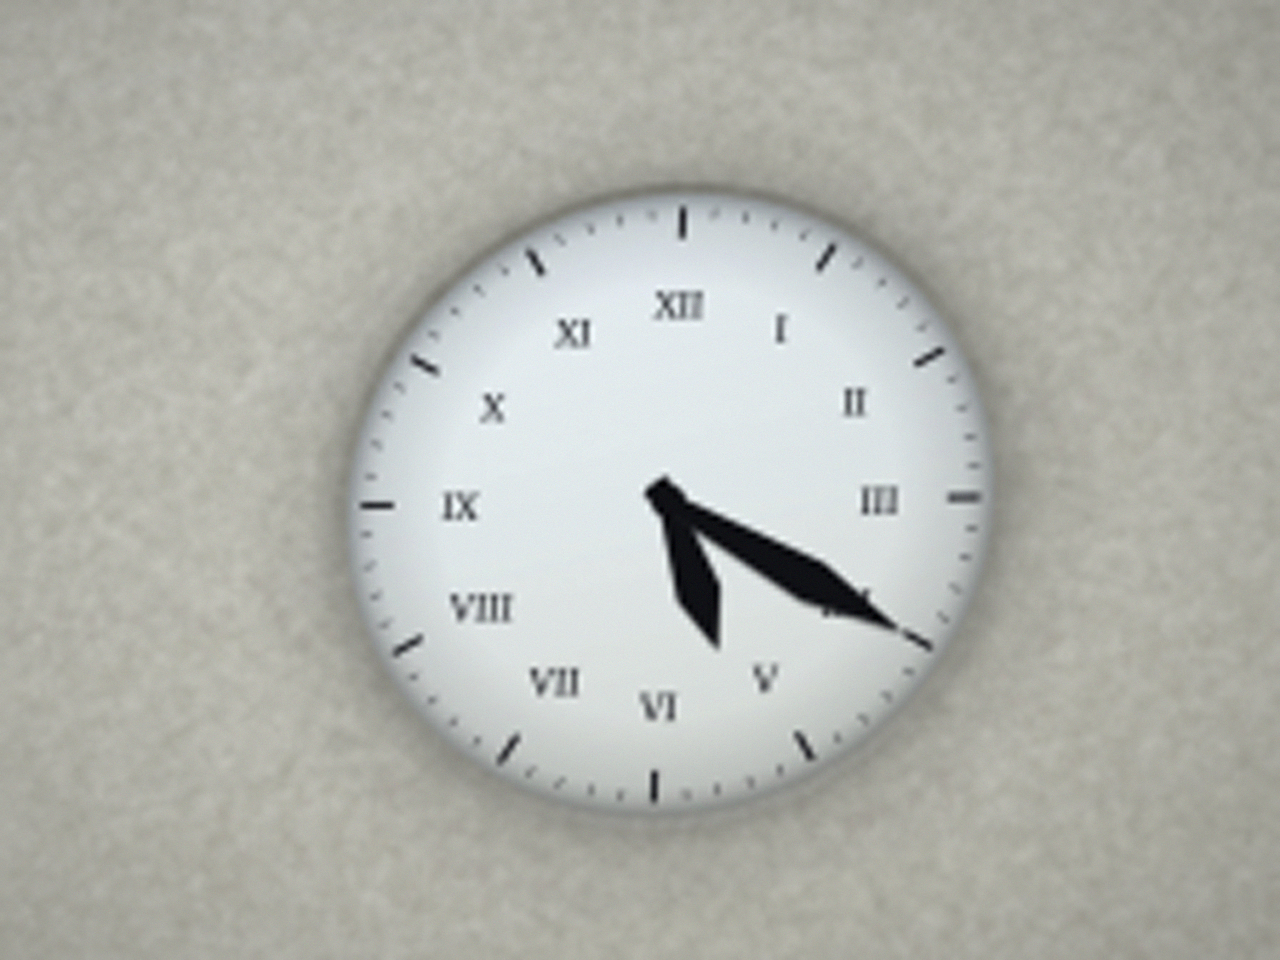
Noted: 5,20
